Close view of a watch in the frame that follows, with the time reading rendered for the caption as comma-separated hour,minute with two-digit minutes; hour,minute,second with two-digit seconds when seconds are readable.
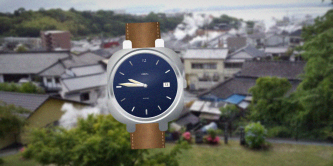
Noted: 9,46
